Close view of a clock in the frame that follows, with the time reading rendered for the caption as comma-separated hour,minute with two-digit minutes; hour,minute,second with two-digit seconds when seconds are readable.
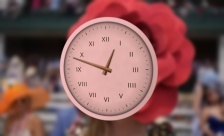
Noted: 12,48
